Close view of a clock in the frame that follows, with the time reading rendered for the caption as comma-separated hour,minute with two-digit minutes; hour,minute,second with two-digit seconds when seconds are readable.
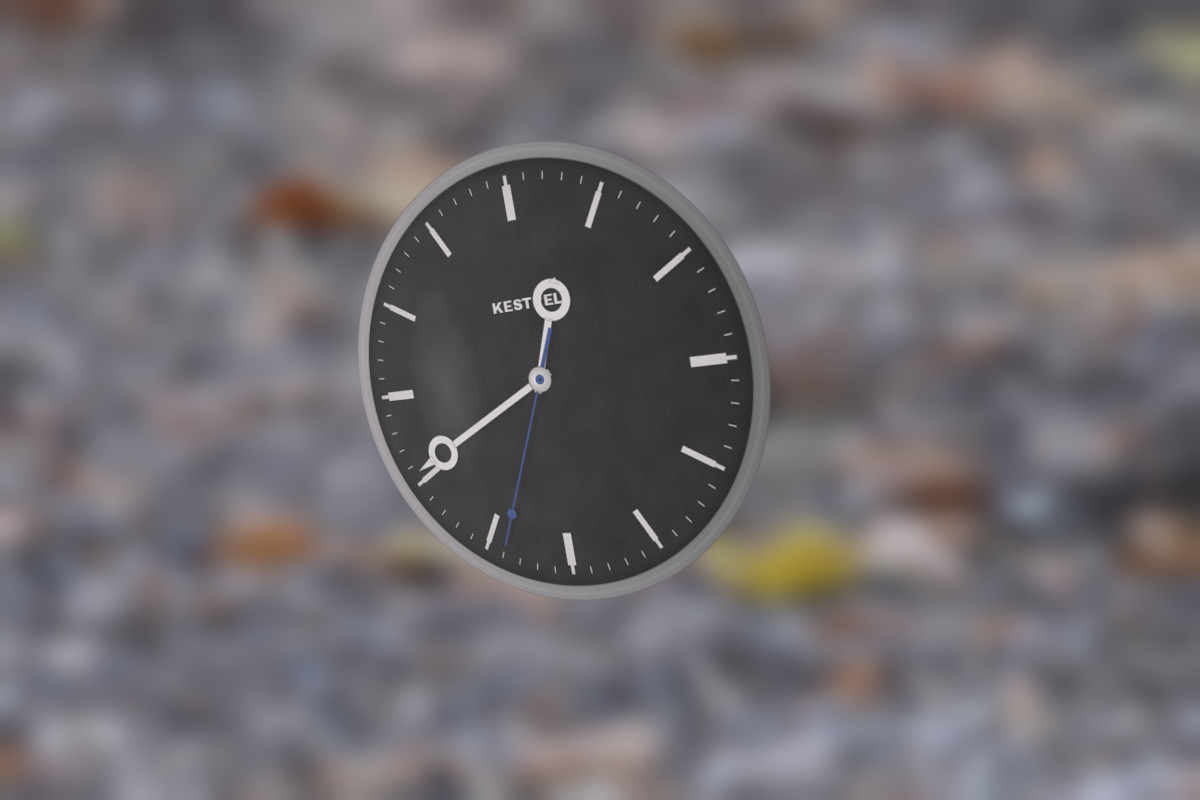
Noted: 12,40,34
